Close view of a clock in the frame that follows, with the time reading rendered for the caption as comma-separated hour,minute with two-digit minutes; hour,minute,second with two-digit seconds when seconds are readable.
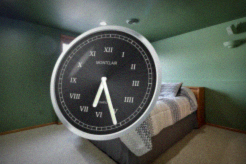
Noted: 6,26
